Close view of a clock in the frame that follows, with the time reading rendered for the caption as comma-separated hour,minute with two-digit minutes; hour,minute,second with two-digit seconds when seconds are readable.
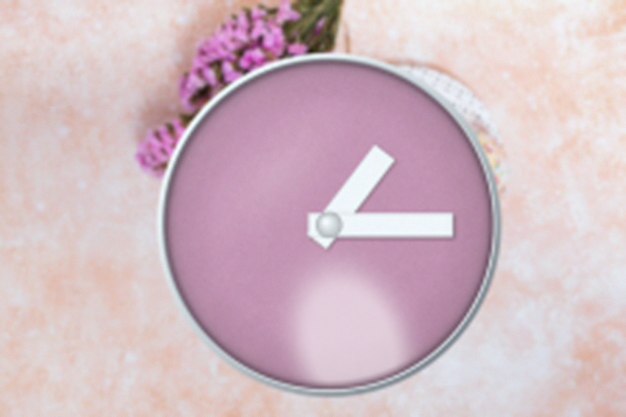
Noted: 1,15
